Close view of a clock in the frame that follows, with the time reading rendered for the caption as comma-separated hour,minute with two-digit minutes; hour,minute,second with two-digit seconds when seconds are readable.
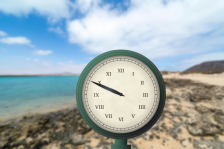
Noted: 9,49
